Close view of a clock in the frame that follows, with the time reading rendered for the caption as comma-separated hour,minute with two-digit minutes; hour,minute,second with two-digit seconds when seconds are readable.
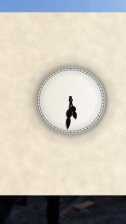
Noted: 5,31
